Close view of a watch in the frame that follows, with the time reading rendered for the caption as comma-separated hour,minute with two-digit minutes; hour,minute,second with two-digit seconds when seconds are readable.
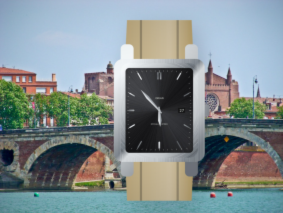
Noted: 5,53
